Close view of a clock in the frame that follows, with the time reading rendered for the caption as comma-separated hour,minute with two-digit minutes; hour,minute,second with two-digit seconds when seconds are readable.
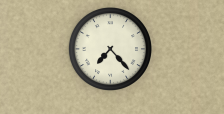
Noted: 7,23
